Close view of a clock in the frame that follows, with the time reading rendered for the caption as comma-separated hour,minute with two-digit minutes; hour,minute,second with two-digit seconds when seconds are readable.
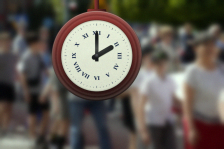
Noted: 2,00
